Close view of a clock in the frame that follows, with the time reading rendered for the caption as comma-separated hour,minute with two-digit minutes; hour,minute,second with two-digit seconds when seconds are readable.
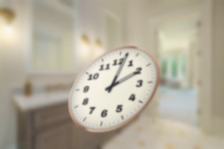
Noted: 2,02
